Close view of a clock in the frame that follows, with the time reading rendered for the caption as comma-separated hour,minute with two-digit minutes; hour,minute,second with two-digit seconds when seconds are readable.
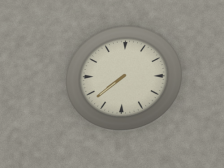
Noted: 7,38
